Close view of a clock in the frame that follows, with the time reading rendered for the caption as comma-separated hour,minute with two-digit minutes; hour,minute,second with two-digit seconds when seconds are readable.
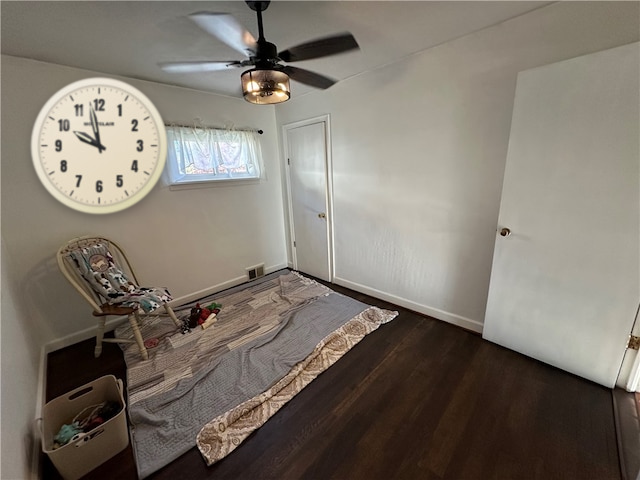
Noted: 9,58
